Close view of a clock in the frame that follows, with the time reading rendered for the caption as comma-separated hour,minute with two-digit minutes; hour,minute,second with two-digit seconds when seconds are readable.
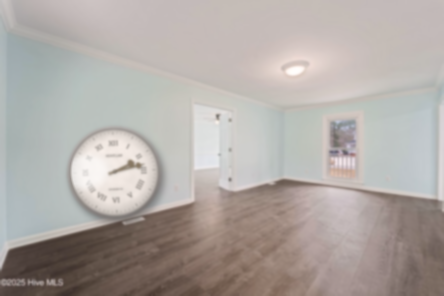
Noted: 2,13
